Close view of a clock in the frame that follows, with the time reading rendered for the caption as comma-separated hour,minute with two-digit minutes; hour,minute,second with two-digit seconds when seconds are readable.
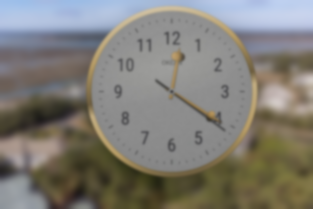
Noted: 12,20,21
